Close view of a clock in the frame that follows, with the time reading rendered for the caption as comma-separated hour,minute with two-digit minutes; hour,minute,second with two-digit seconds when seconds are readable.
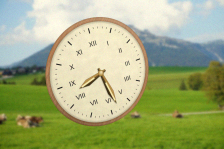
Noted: 8,28
